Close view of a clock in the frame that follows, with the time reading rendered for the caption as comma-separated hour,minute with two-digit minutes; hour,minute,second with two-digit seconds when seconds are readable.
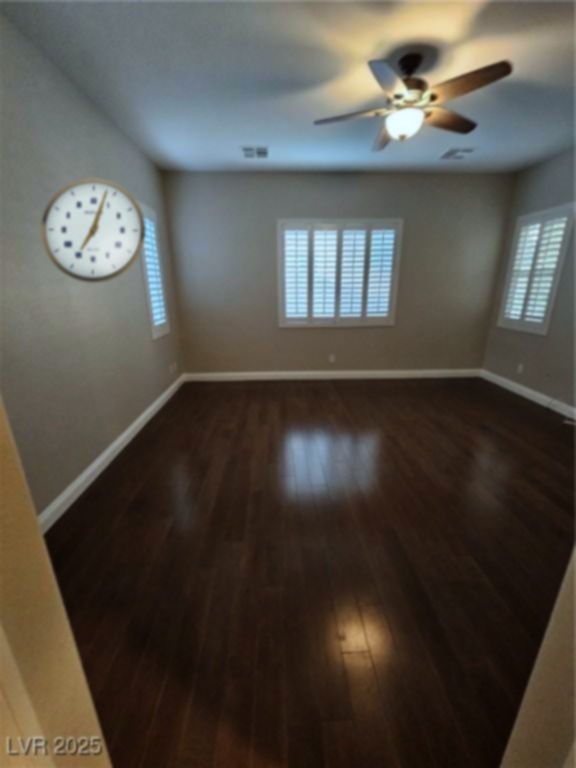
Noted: 7,03
